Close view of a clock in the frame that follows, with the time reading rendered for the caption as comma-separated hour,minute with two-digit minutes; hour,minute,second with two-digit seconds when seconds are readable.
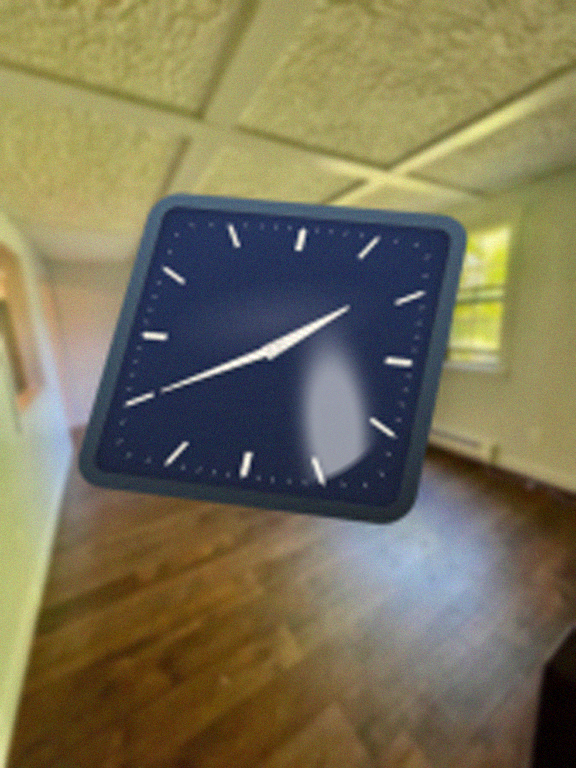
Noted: 1,40
